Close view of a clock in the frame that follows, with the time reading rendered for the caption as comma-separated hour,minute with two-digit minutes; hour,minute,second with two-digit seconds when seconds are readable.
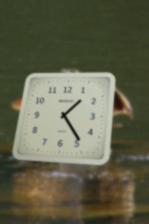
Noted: 1,24
